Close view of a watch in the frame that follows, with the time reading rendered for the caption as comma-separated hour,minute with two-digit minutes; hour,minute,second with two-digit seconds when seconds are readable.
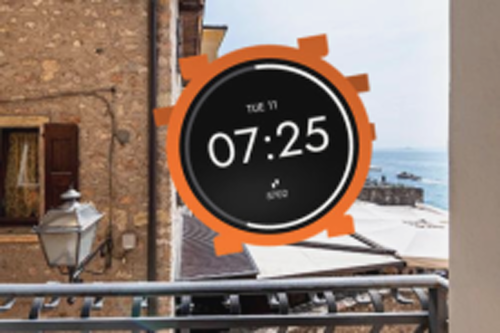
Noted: 7,25
